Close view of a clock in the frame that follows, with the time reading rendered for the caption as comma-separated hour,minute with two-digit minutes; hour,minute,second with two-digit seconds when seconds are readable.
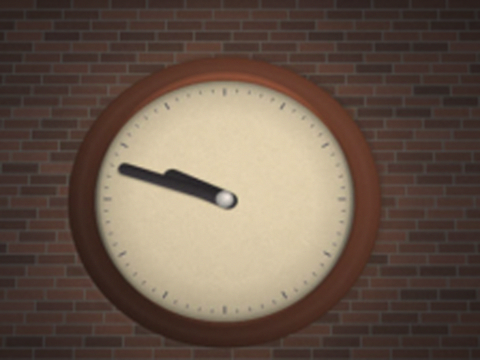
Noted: 9,48
